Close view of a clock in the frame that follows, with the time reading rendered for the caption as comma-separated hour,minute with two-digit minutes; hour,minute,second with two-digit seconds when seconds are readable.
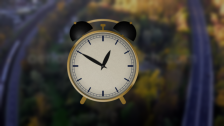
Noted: 12,50
